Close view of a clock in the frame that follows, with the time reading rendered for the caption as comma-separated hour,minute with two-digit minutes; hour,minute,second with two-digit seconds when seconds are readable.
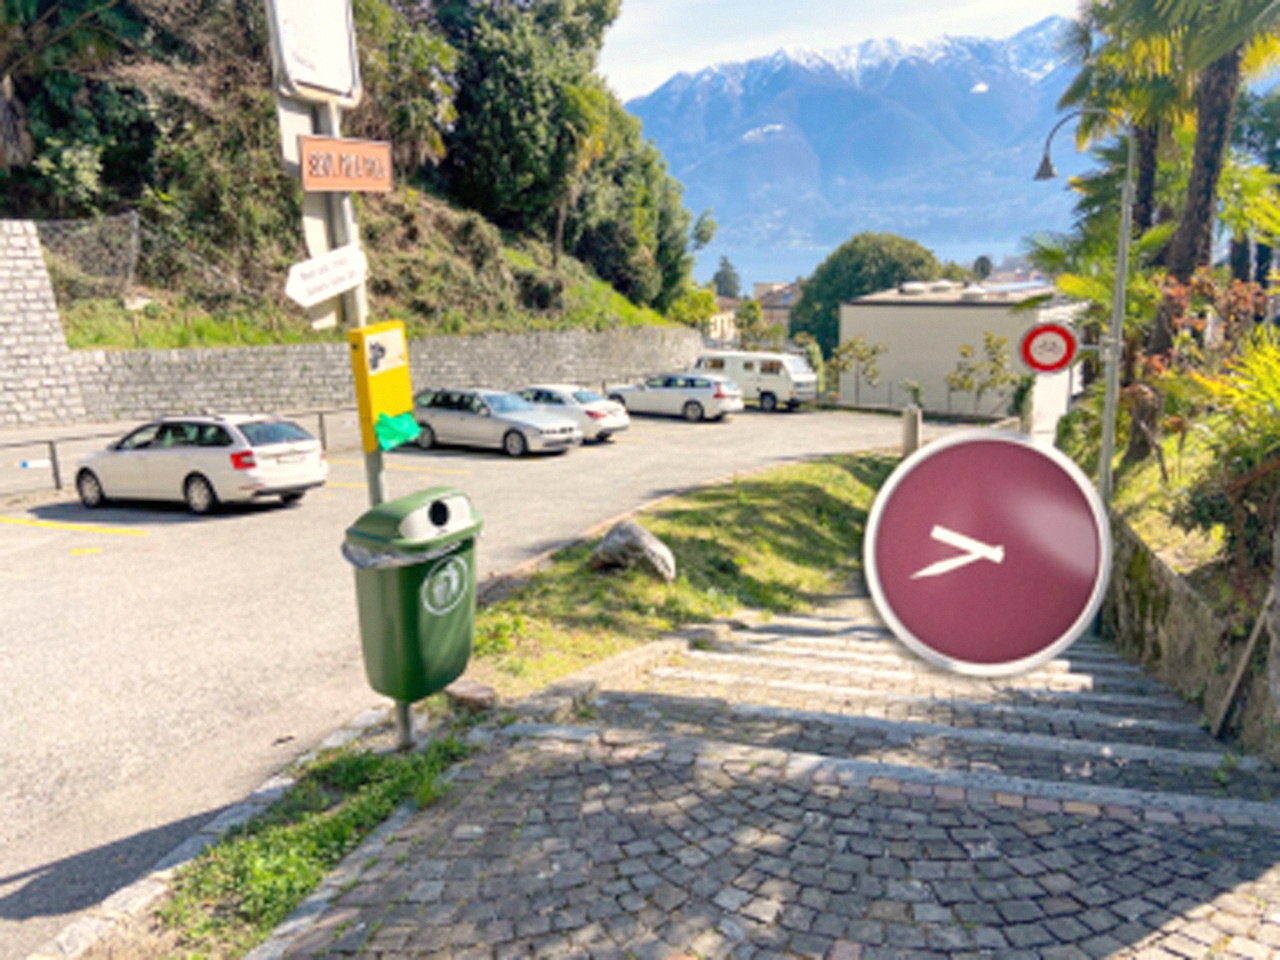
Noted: 9,42
